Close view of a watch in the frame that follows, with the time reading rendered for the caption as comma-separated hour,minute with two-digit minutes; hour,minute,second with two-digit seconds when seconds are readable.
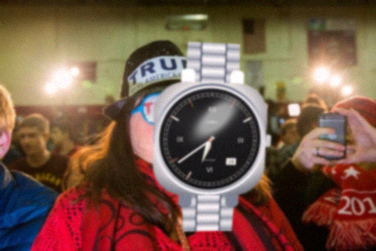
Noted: 6,39
